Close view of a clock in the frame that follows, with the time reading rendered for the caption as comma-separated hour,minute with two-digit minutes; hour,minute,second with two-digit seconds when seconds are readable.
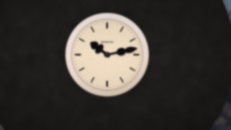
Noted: 10,13
